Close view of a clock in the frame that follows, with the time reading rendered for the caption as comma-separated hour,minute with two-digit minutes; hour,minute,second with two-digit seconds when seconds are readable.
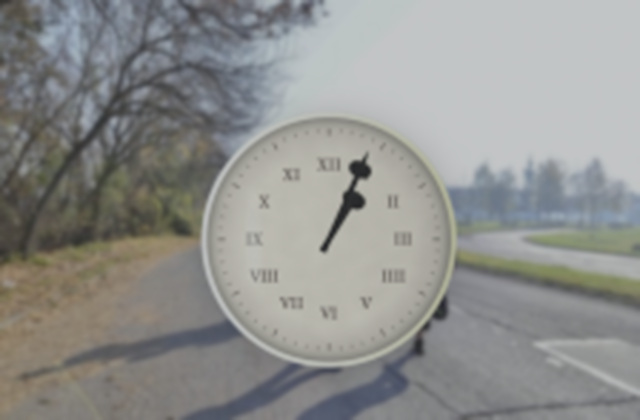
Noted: 1,04
